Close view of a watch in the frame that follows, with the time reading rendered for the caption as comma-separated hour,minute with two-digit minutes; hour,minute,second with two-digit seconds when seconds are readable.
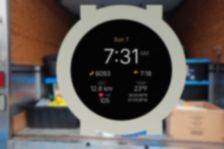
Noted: 7,31
